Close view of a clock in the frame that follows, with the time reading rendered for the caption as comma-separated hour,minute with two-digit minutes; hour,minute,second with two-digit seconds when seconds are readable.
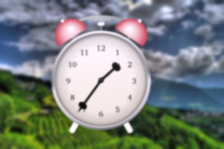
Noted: 1,36
